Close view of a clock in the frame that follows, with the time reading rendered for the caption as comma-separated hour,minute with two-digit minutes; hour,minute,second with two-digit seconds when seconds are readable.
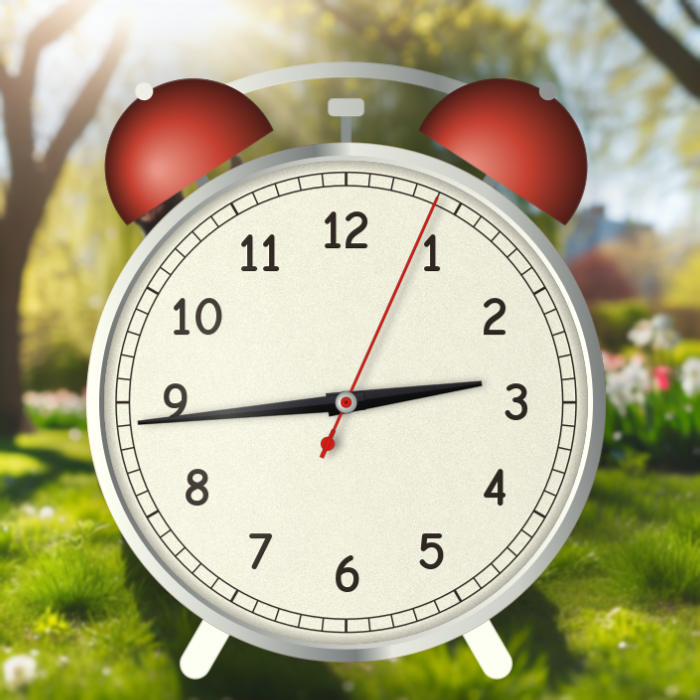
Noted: 2,44,04
